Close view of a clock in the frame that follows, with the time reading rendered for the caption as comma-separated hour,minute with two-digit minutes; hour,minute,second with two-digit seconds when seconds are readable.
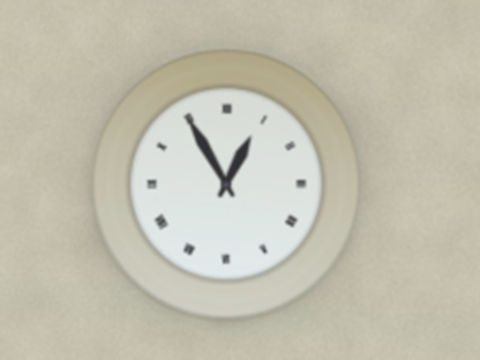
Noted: 12,55
